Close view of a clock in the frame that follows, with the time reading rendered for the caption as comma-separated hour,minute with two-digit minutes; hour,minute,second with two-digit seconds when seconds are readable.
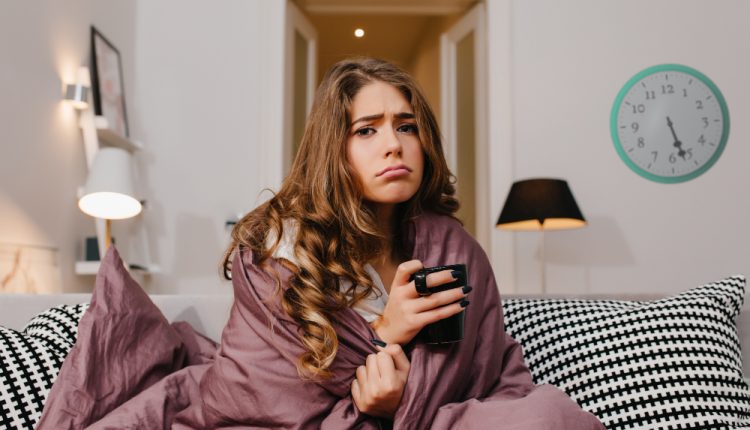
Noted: 5,27
